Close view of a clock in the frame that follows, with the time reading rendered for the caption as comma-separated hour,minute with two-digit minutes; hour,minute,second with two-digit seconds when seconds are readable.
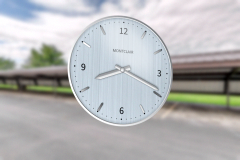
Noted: 8,19
